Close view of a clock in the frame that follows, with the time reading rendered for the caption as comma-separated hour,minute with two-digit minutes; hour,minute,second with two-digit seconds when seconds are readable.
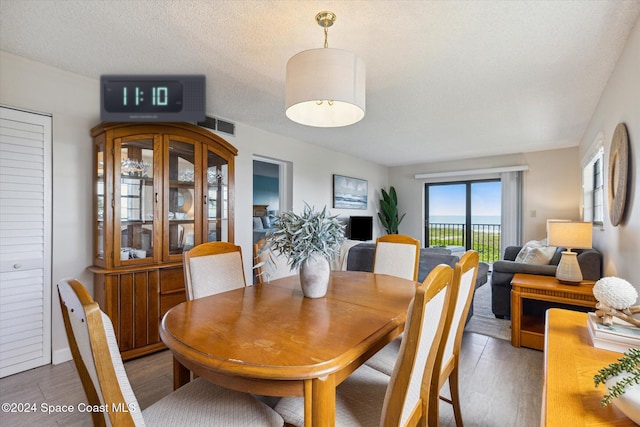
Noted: 11,10
